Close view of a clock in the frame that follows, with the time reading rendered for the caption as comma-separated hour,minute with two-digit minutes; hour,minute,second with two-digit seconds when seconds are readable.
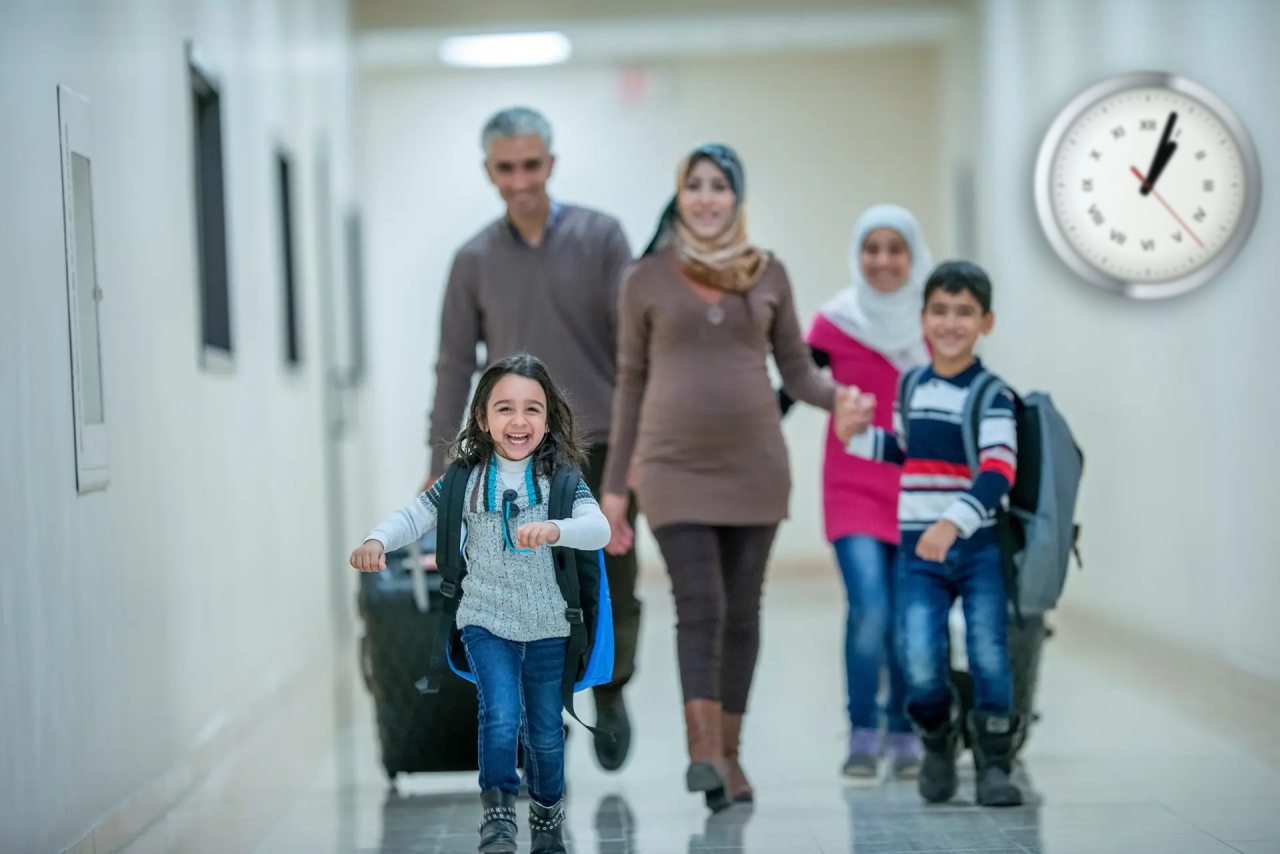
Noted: 1,03,23
